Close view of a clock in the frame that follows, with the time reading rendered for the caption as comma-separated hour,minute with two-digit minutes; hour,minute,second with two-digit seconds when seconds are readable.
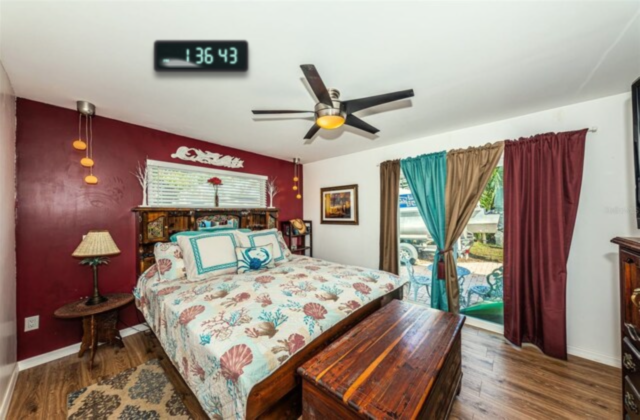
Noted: 1,36,43
